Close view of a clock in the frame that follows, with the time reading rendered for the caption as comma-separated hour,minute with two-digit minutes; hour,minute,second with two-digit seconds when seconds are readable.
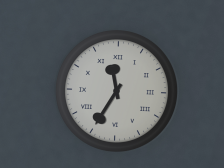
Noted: 11,35
